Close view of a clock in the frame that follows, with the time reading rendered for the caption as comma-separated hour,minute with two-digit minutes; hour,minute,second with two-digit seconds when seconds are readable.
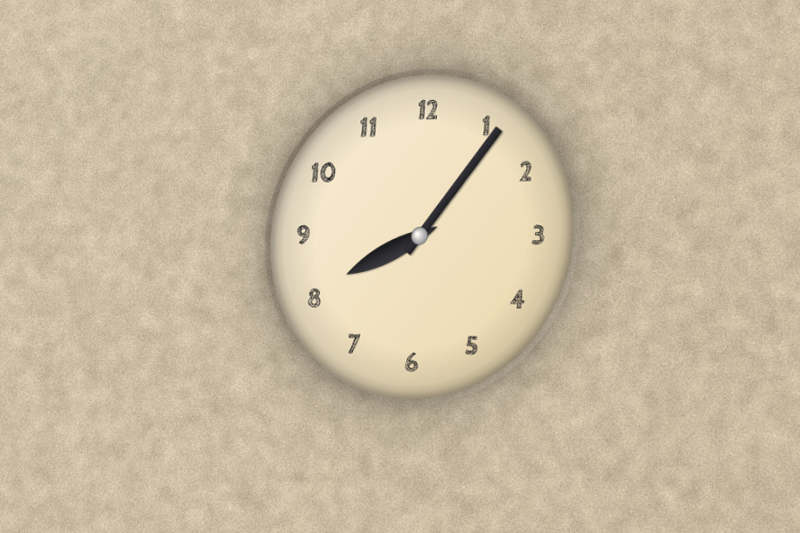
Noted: 8,06
